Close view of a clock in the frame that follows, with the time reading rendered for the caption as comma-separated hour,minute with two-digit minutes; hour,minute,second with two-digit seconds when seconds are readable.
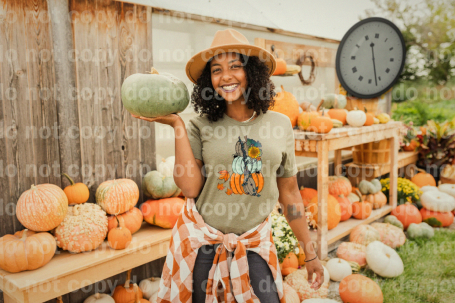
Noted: 11,27
